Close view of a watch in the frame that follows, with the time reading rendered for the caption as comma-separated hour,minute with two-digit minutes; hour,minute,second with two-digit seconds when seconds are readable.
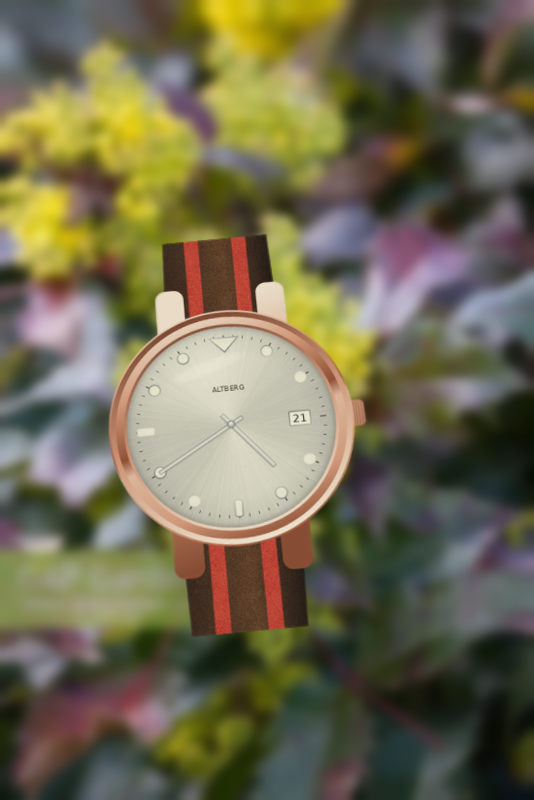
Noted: 4,40
